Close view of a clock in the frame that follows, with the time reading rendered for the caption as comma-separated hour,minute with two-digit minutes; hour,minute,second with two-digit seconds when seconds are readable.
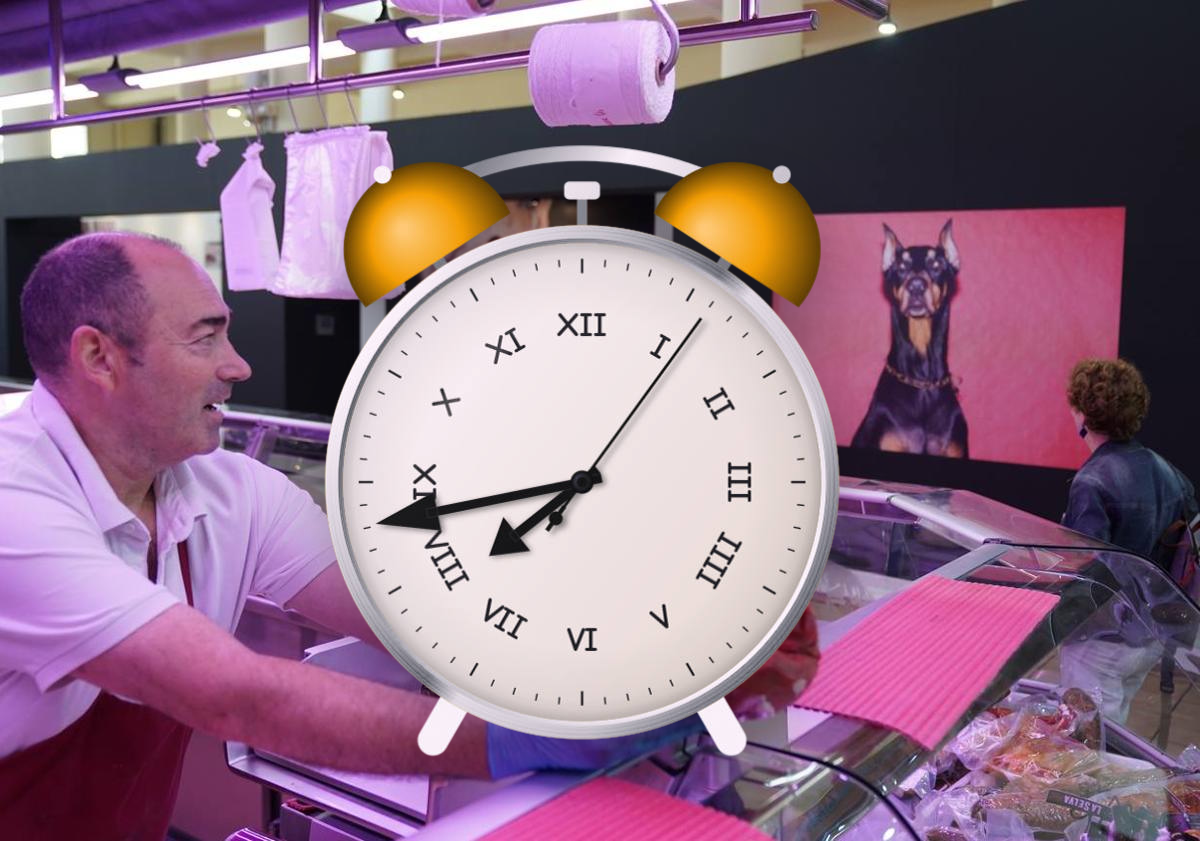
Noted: 7,43,06
